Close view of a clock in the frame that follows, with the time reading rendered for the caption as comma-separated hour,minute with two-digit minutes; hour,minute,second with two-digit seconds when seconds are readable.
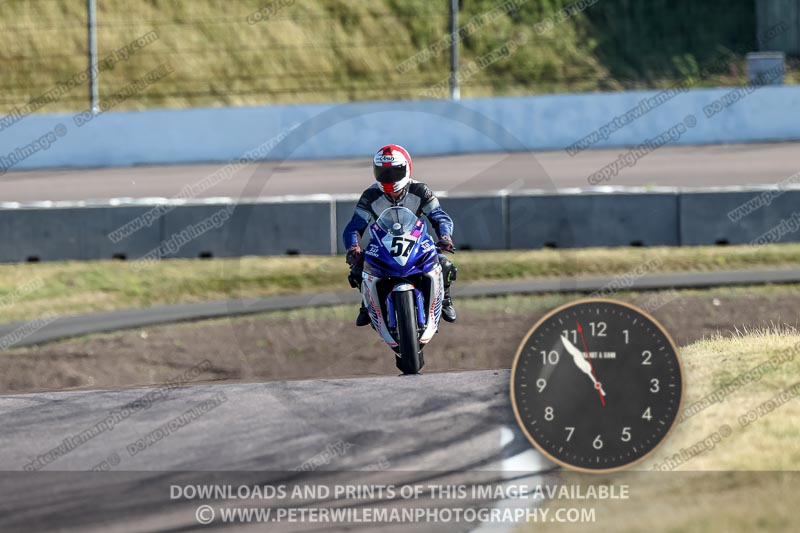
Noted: 10,53,57
